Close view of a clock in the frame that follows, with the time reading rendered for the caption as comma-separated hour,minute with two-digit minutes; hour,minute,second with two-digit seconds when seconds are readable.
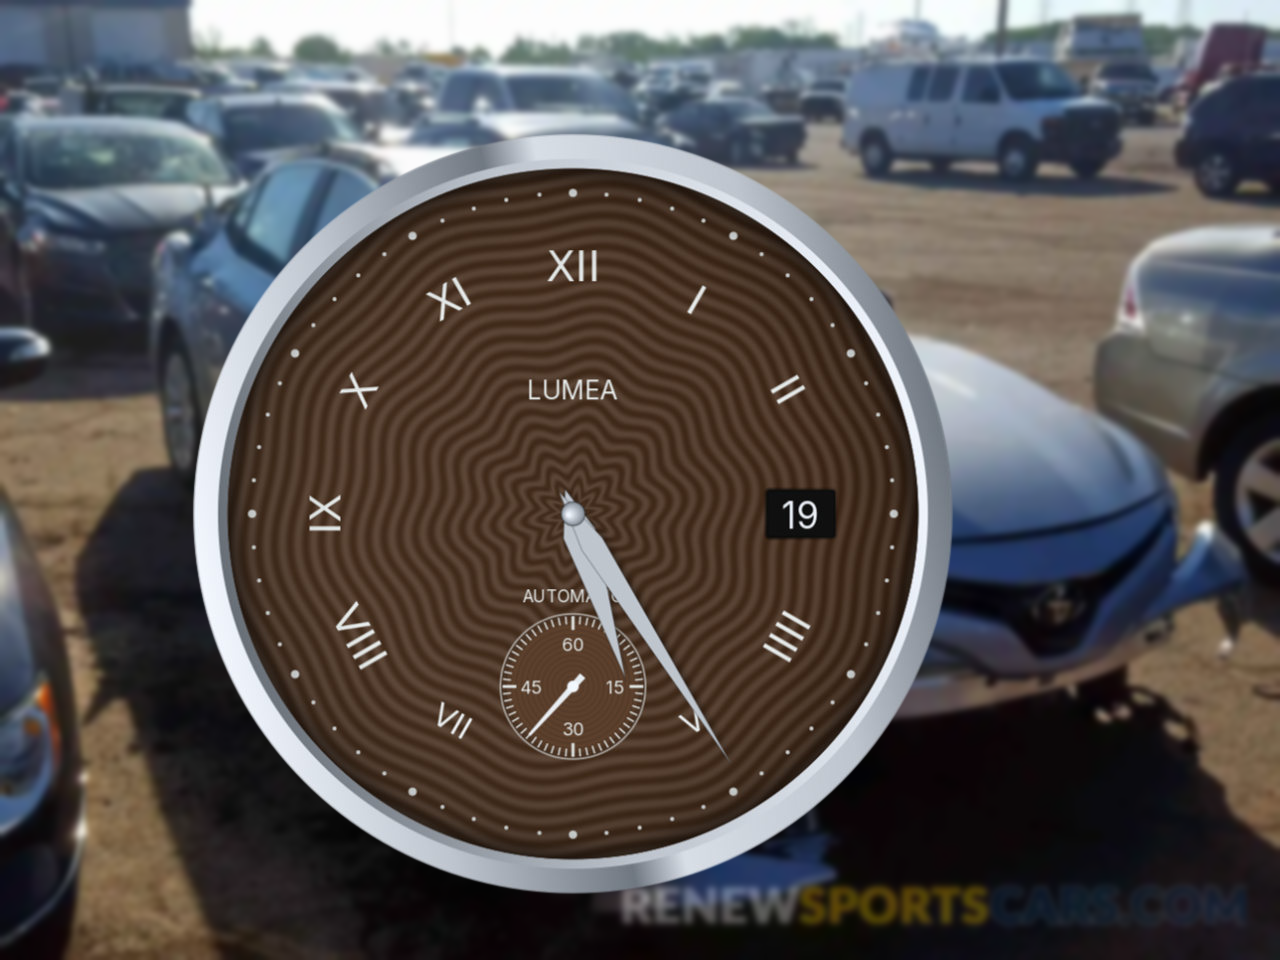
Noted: 5,24,37
